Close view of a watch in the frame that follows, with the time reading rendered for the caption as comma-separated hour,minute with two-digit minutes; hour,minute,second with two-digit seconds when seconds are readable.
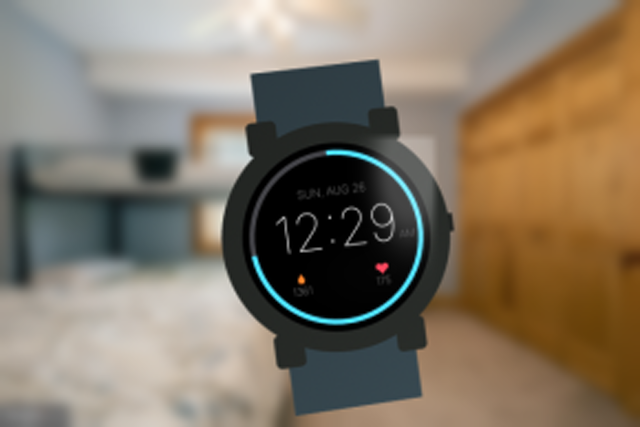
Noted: 12,29
